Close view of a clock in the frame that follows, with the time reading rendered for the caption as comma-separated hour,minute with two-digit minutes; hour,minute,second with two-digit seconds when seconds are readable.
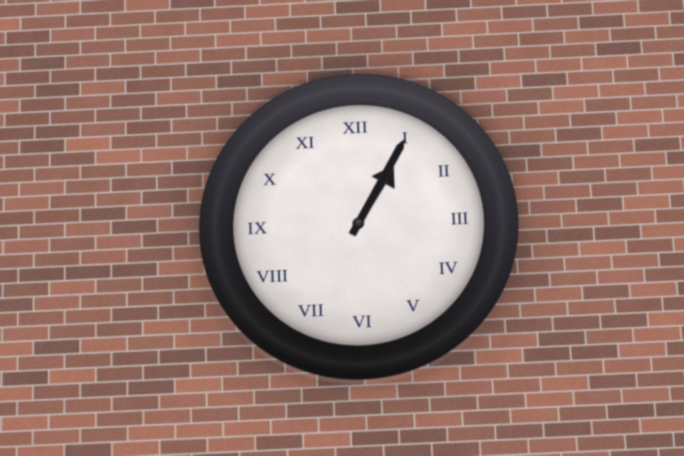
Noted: 1,05
